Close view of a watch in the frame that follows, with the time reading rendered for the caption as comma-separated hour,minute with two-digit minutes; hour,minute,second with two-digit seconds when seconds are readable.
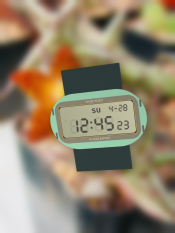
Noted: 12,45,23
